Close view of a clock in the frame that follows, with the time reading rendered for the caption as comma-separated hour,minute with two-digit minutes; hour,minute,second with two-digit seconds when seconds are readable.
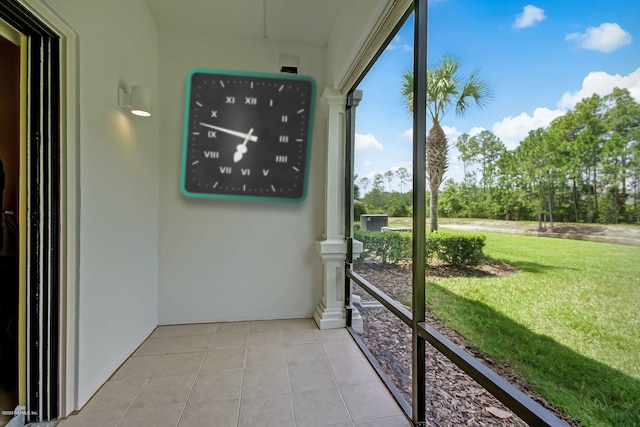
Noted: 6,47
